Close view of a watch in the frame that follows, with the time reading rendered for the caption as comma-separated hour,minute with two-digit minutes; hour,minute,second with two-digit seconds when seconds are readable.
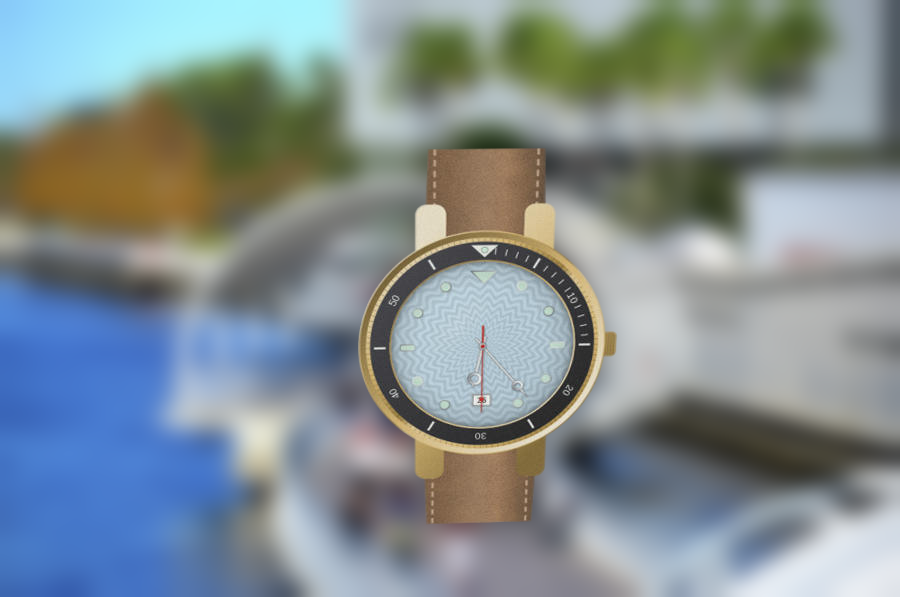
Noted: 6,23,30
